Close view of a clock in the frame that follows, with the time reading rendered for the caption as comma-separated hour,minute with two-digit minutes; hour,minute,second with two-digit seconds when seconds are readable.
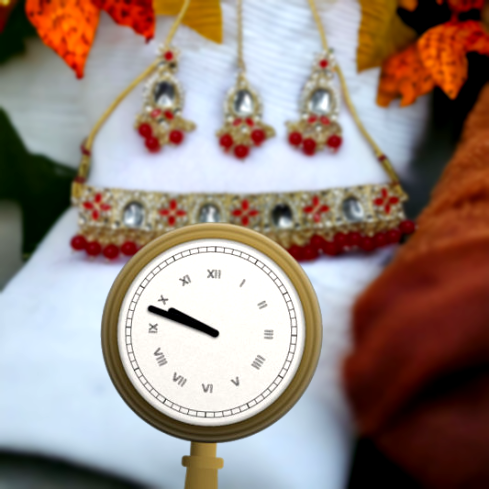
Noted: 9,48
